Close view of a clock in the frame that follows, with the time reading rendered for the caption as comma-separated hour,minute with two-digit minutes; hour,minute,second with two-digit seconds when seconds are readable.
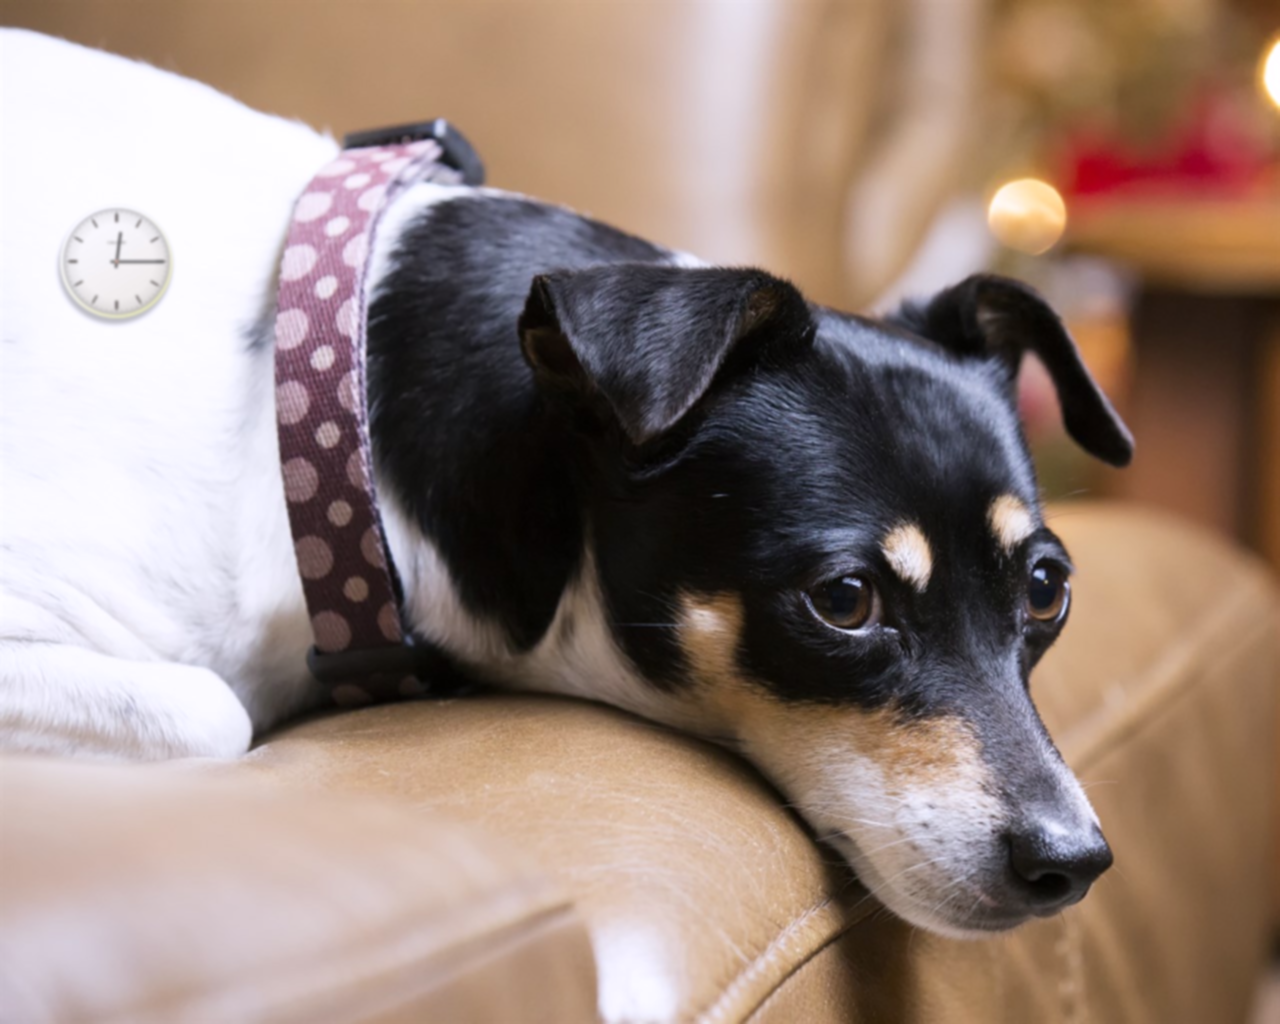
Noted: 12,15
